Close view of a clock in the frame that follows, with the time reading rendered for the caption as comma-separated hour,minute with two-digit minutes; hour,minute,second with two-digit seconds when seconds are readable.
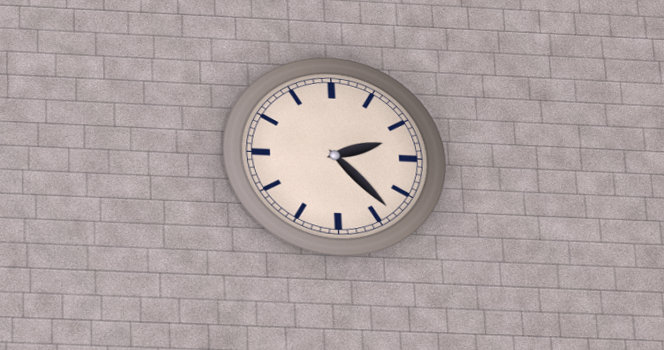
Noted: 2,23
